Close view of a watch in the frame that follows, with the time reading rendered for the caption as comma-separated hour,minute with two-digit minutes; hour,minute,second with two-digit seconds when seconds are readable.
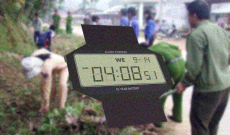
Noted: 4,08,51
